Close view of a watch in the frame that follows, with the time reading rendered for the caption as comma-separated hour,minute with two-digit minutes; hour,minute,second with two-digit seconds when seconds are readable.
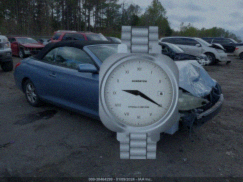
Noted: 9,20
